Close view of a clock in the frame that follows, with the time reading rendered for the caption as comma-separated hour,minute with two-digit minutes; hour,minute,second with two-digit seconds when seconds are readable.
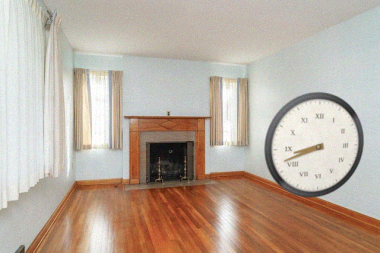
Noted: 8,42
